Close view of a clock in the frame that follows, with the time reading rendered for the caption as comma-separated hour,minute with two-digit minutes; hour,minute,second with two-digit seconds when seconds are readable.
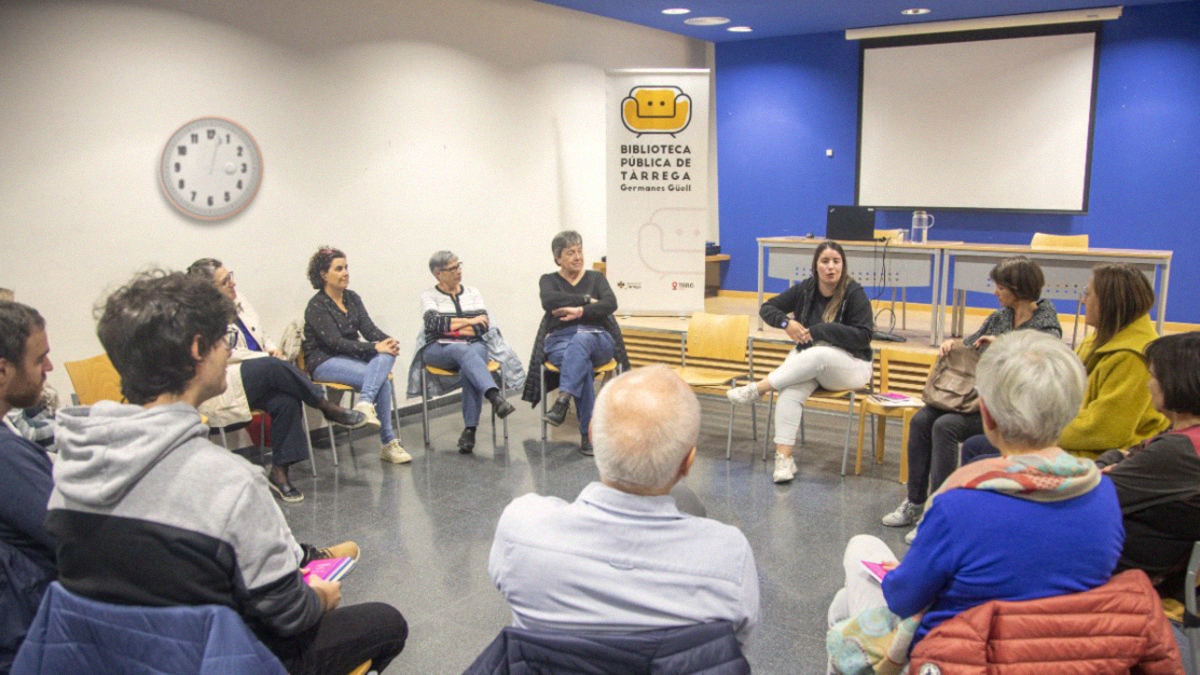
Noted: 3,02
